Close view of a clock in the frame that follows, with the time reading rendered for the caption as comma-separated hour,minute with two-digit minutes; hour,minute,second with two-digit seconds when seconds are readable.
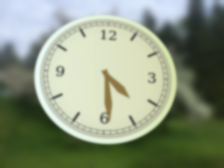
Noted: 4,29
